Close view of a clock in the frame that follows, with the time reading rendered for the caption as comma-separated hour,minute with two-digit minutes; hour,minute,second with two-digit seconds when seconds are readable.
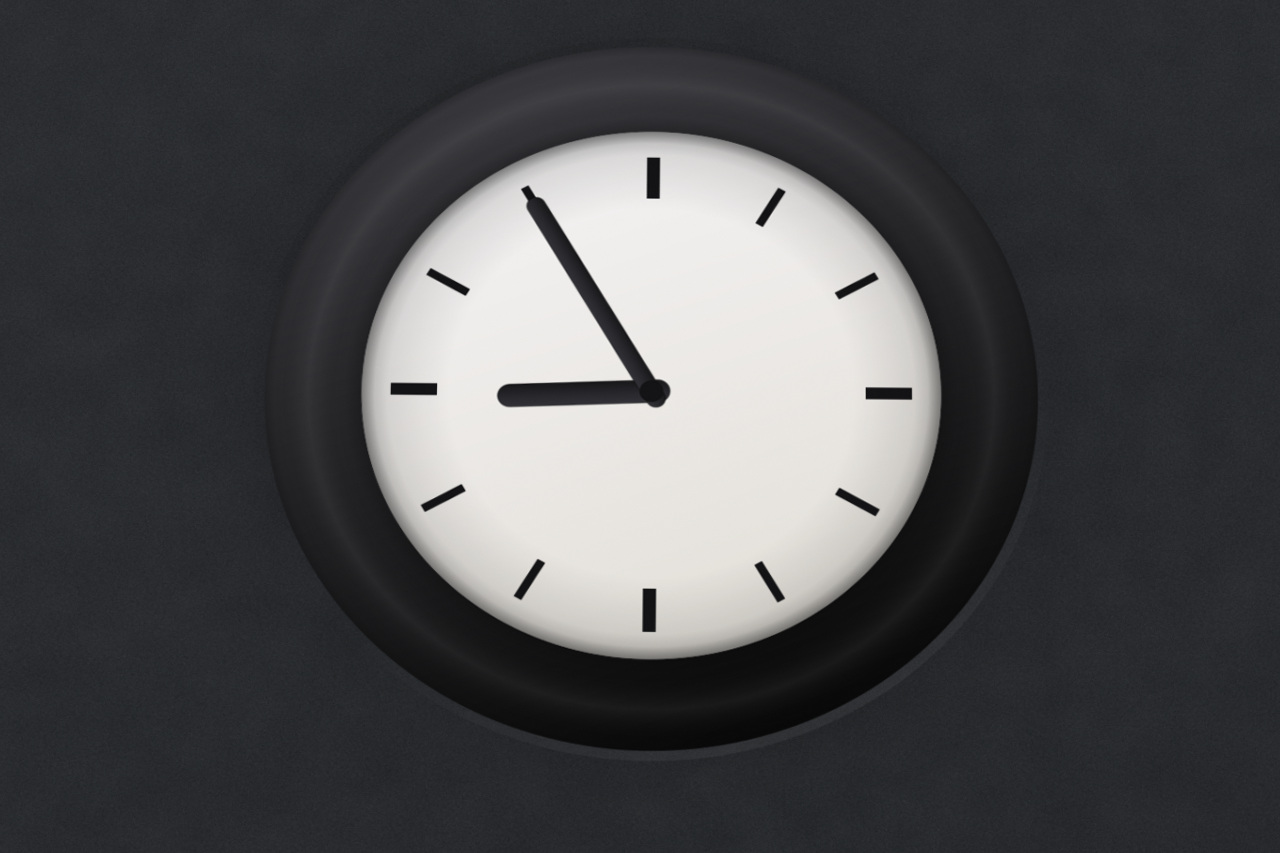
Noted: 8,55
